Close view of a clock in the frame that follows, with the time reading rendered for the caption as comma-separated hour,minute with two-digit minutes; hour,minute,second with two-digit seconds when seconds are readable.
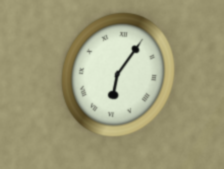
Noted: 6,05
